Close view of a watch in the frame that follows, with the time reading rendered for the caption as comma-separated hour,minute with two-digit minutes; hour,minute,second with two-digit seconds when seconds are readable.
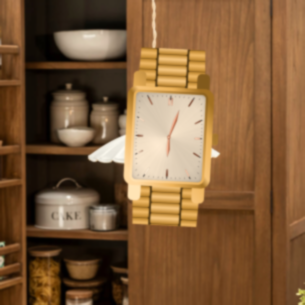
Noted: 6,03
